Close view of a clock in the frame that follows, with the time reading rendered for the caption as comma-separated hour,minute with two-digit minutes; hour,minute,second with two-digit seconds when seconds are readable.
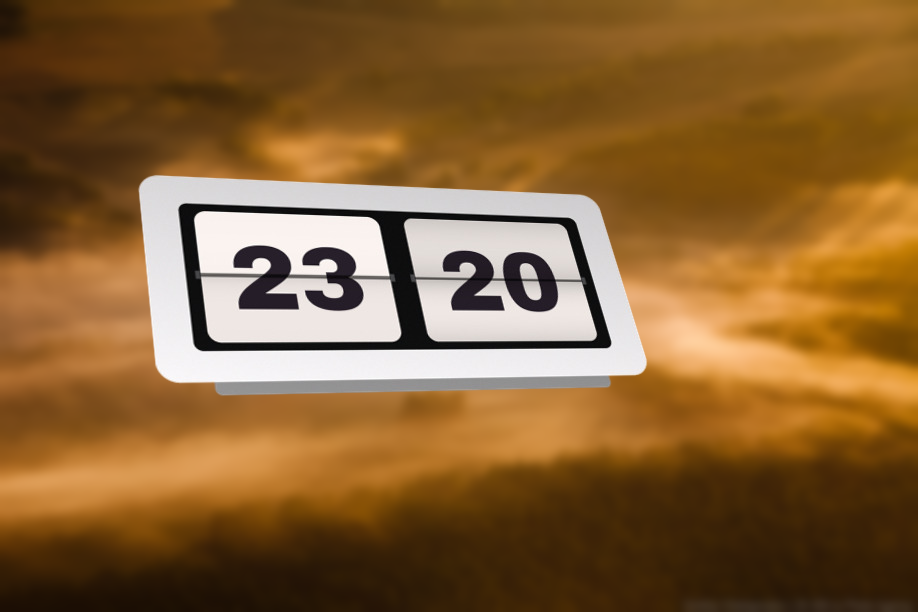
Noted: 23,20
